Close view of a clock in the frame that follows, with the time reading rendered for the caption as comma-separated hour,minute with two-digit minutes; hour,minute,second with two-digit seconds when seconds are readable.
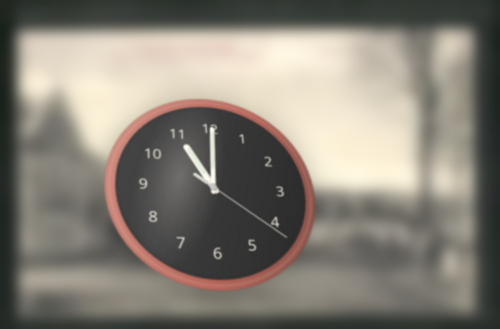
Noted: 11,00,21
